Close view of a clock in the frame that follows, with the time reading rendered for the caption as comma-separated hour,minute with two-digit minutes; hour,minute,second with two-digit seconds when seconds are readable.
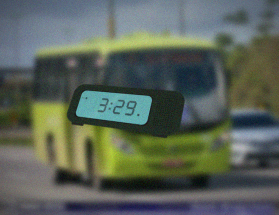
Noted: 3,29
